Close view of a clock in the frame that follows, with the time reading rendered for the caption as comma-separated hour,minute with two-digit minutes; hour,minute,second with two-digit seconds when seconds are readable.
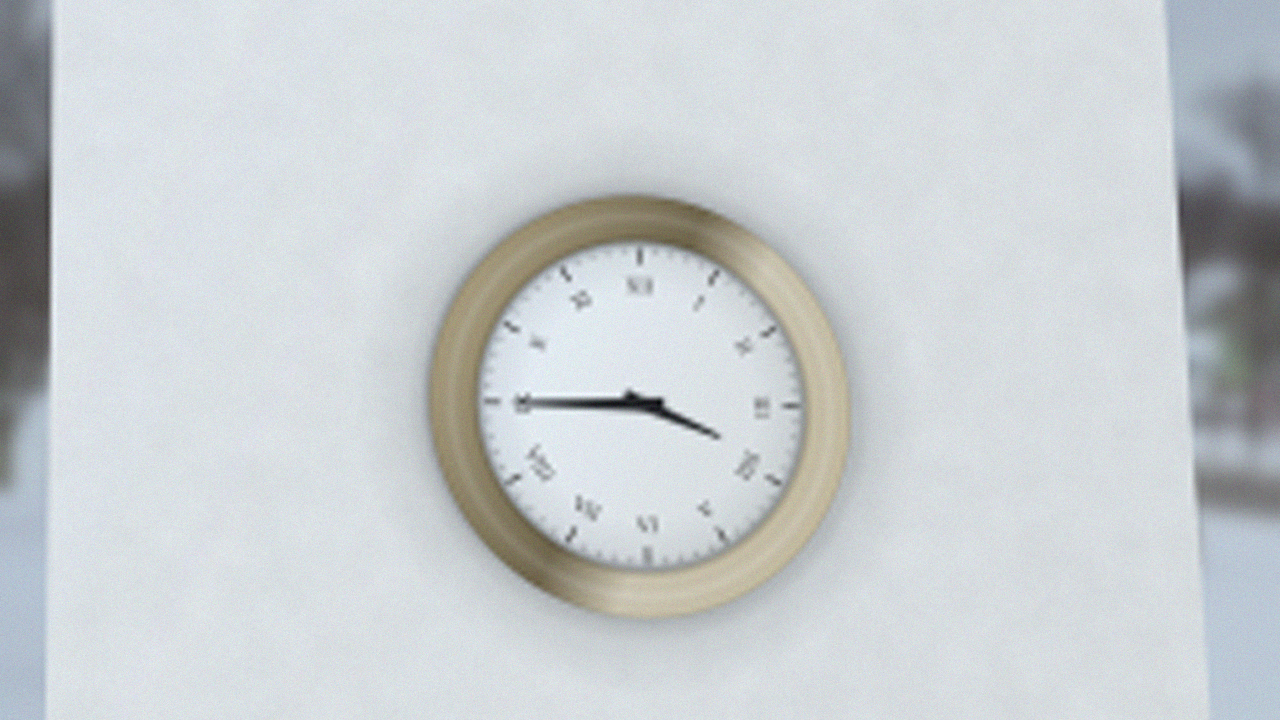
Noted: 3,45
